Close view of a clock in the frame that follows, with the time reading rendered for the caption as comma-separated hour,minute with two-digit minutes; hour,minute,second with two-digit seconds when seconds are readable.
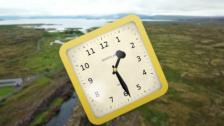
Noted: 1,29
